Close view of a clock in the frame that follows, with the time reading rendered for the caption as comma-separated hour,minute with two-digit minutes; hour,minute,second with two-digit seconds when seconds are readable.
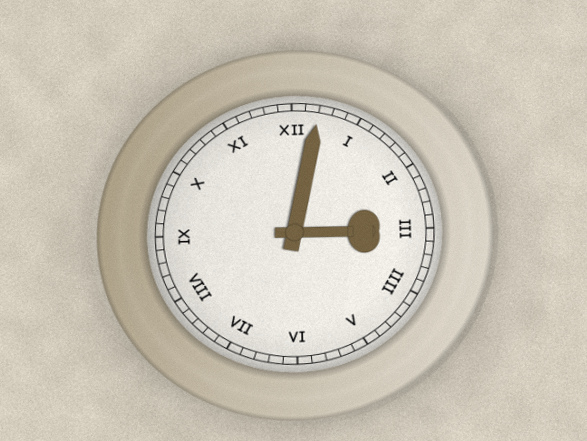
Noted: 3,02
